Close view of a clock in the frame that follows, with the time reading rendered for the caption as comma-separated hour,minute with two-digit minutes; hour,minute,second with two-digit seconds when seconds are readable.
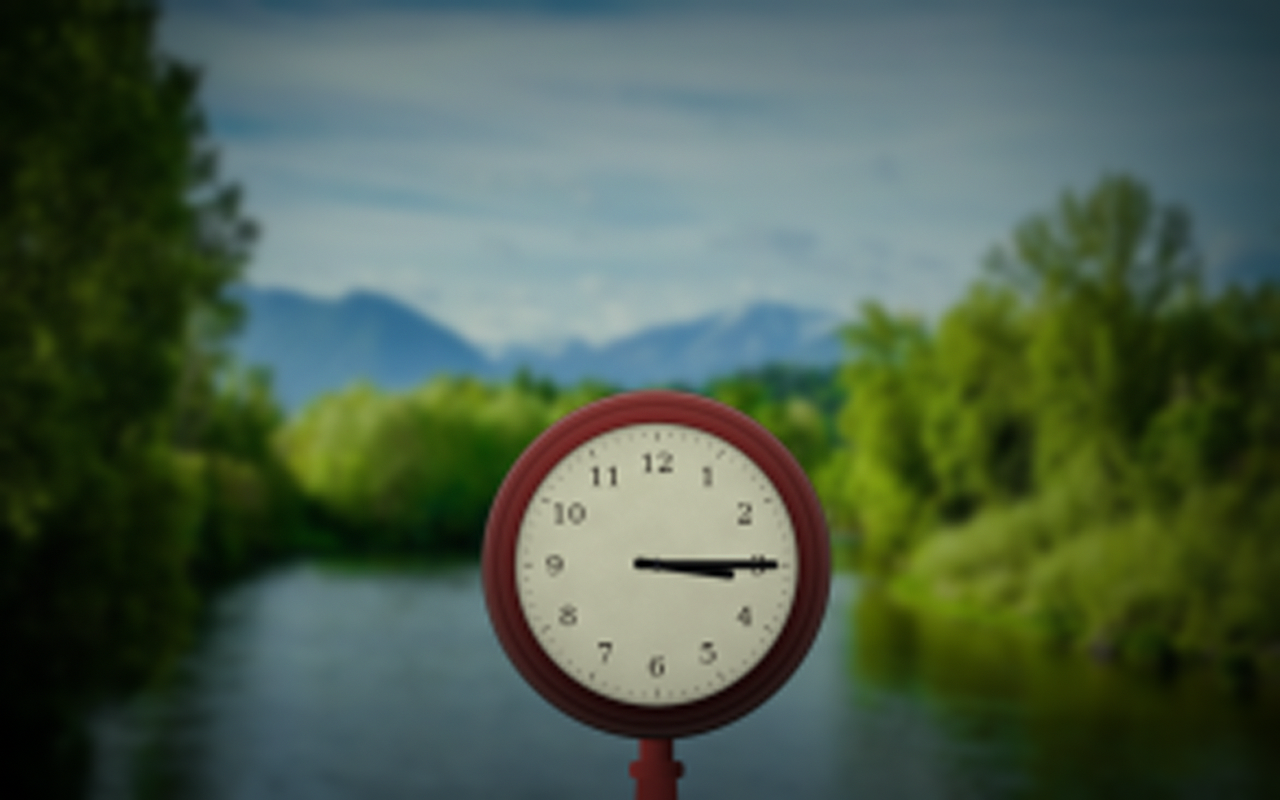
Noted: 3,15
